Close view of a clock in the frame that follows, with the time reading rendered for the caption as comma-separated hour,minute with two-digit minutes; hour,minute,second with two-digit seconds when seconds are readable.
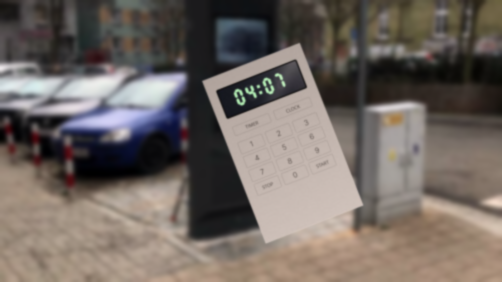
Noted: 4,07
